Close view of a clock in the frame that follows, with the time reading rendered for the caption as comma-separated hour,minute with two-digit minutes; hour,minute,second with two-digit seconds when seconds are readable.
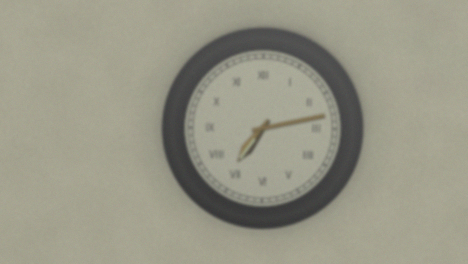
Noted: 7,13
